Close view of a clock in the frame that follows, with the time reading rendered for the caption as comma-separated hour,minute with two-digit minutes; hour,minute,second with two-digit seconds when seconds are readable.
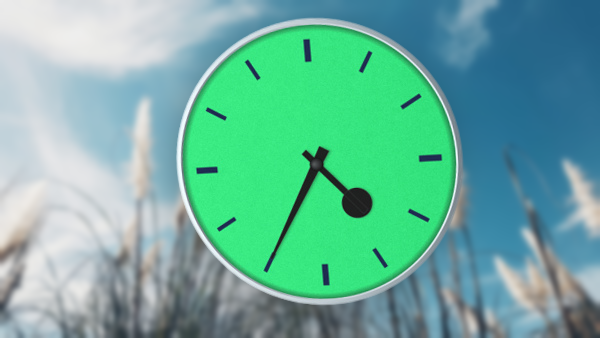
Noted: 4,35
